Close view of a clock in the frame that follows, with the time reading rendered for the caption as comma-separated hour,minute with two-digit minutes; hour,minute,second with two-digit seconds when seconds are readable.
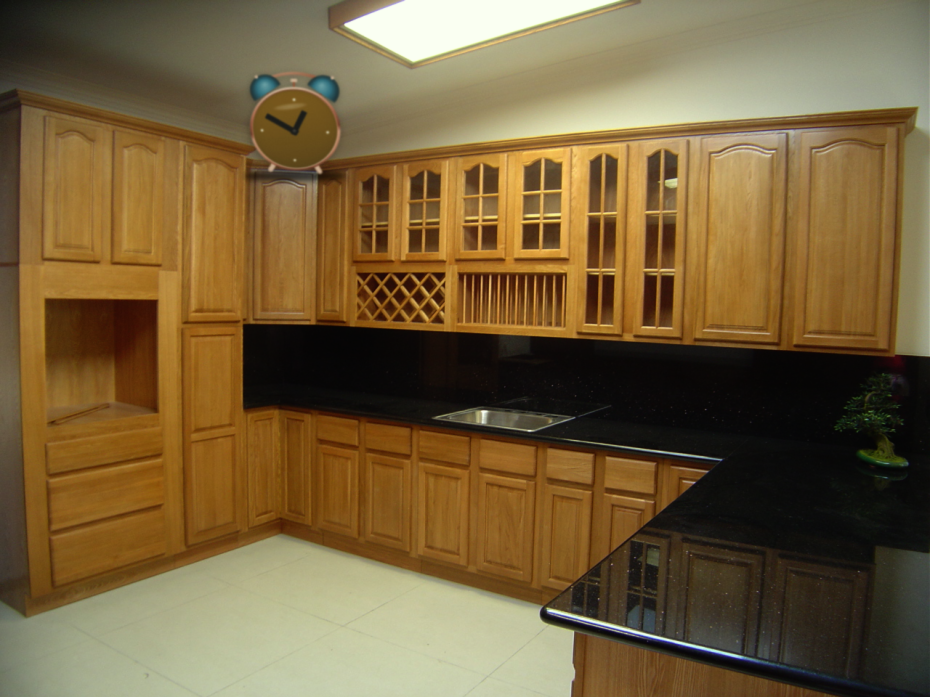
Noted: 12,50
